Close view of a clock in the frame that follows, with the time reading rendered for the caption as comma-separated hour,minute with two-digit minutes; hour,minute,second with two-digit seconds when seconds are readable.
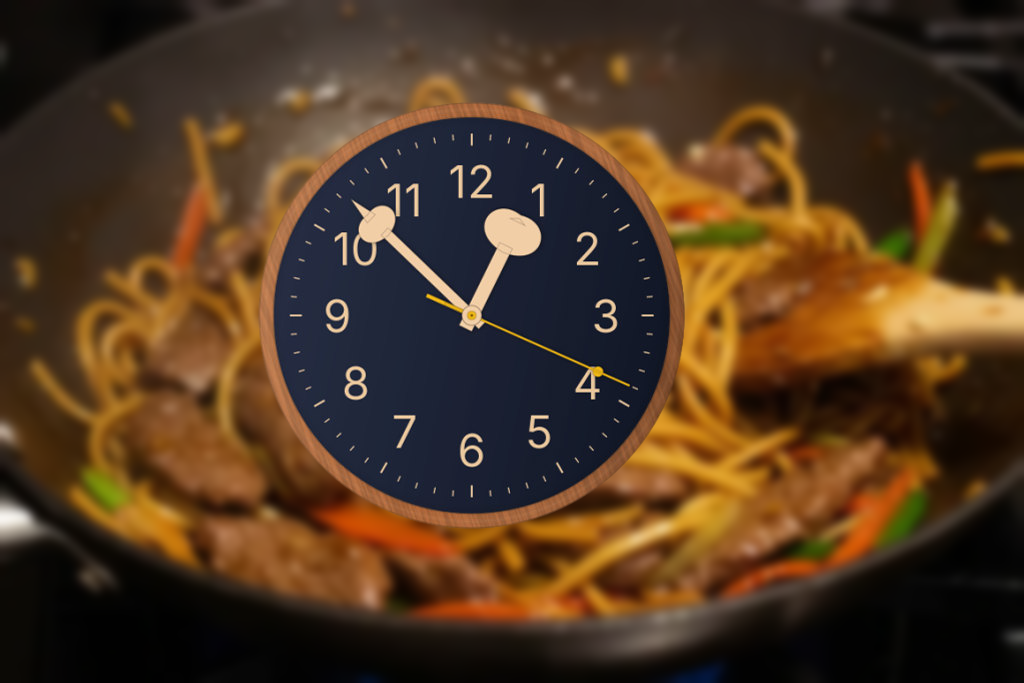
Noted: 12,52,19
